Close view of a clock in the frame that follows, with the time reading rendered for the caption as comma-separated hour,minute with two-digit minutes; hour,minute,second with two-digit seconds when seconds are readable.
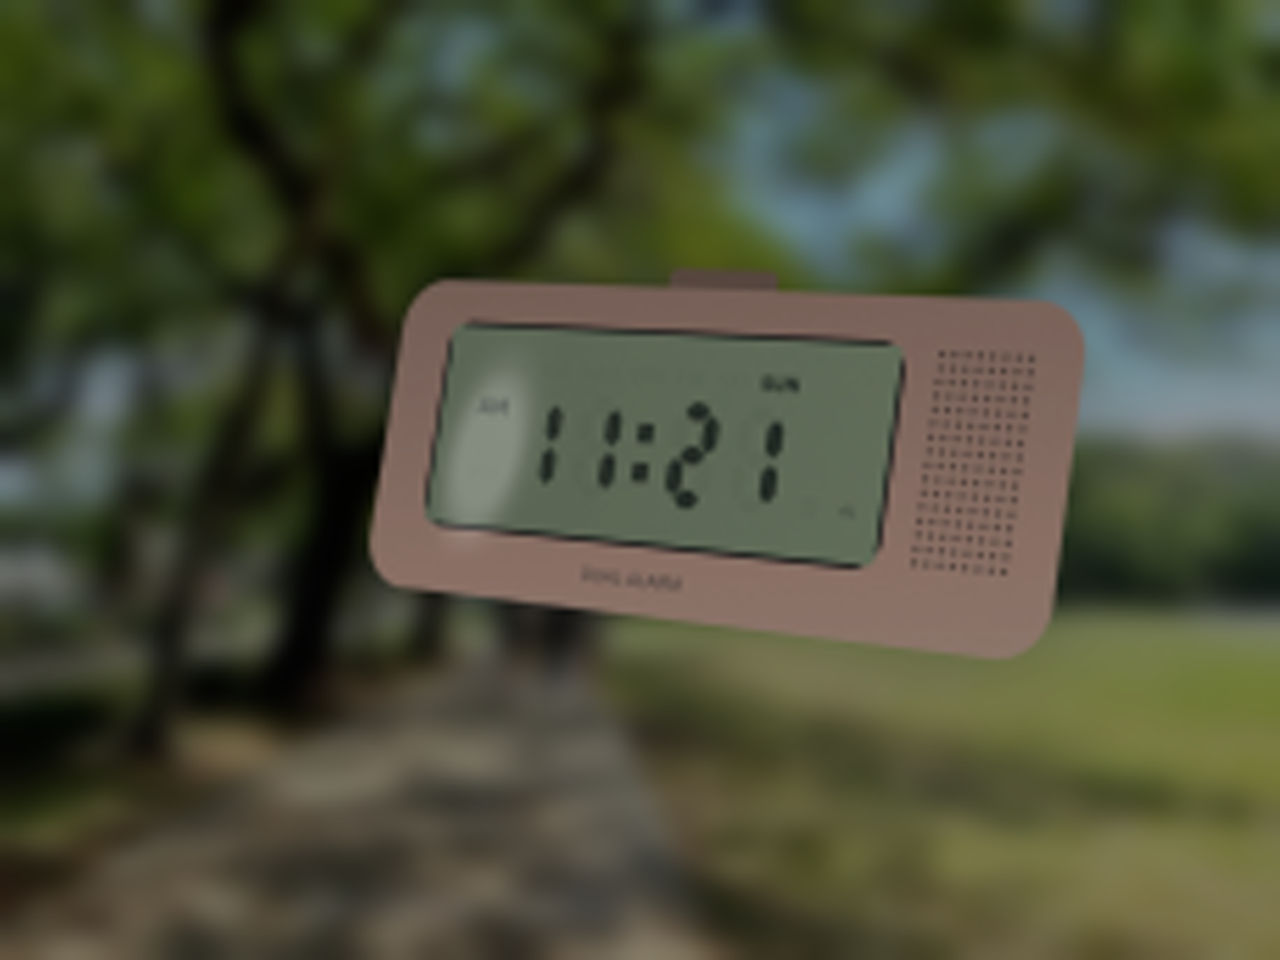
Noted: 11,21
